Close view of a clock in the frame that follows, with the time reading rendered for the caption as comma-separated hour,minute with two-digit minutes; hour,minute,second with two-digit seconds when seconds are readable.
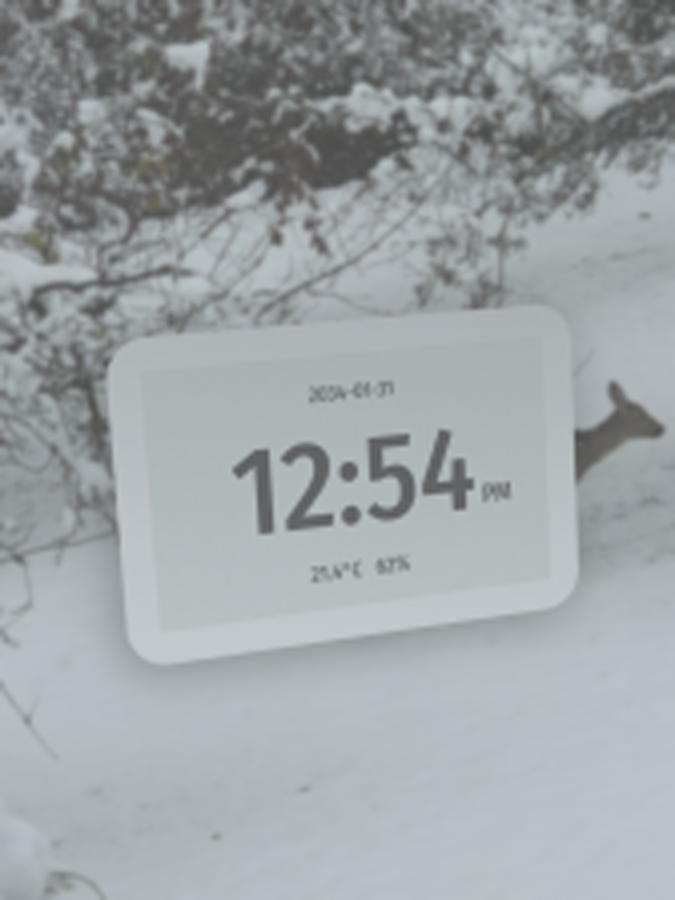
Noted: 12,54
